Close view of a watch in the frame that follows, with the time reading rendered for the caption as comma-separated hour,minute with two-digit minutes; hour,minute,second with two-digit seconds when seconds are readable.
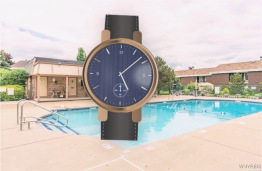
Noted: 5,08
